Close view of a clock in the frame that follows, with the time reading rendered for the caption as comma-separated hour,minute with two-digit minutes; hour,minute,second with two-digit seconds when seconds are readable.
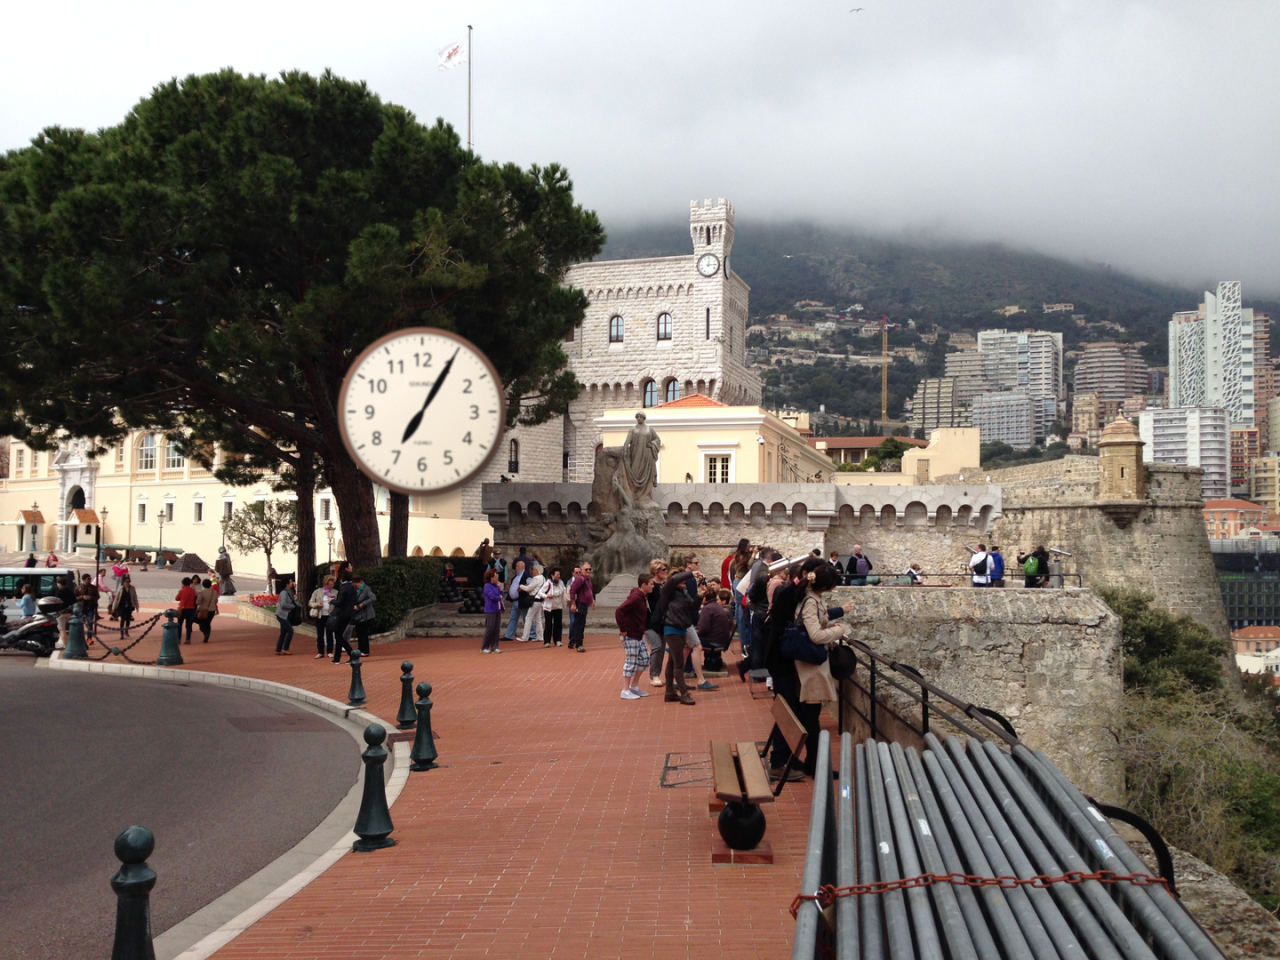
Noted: 7,05
